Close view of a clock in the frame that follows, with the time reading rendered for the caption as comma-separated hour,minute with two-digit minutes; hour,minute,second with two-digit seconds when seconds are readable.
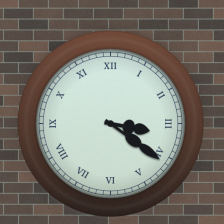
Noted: 3,21
